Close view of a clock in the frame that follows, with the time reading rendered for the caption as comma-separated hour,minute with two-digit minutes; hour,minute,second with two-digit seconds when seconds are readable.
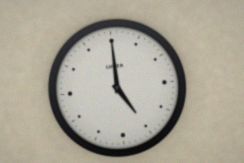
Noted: 5,00
